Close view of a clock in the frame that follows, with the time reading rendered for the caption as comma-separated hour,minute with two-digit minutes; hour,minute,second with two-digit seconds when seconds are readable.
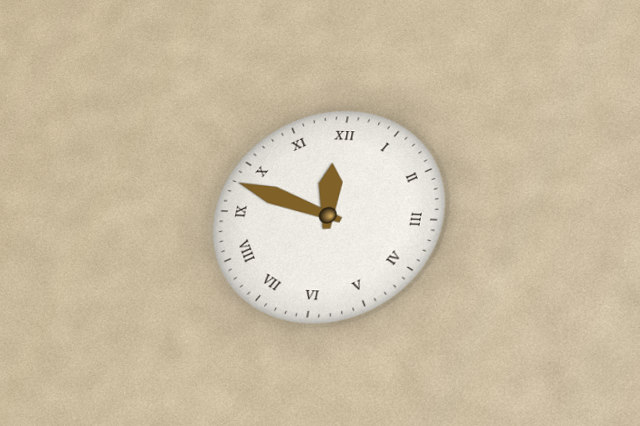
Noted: 11,48
